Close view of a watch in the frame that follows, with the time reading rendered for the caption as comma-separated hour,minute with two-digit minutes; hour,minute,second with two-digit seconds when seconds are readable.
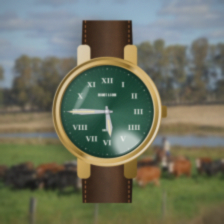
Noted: 5,45
